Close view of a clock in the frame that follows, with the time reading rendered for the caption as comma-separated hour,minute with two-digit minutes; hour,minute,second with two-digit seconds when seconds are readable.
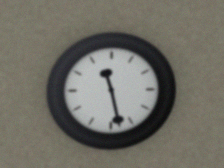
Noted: 11,28
